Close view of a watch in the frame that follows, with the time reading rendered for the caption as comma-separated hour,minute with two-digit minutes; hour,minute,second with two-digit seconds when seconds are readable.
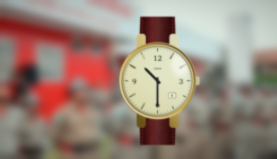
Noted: 10,30
